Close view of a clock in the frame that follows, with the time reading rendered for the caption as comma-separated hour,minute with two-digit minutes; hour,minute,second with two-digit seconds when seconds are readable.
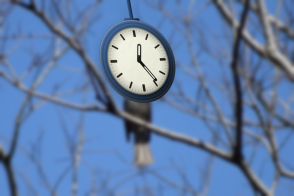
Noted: 12,24
